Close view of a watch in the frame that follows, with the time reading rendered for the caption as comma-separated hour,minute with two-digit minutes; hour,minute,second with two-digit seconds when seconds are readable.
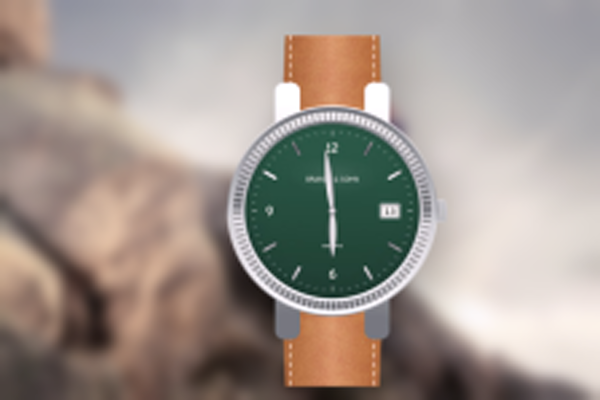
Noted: 5,59
